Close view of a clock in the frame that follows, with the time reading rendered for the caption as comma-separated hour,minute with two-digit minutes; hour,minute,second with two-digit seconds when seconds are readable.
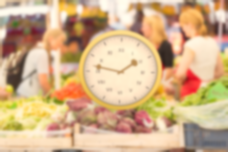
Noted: 1,47
